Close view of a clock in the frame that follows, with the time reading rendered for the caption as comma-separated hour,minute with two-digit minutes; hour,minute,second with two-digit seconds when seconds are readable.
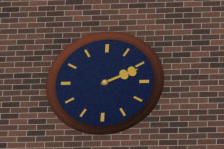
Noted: 2,11
